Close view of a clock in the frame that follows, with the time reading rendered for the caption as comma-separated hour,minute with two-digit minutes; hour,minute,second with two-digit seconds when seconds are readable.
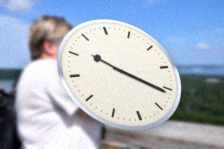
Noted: 10,21
